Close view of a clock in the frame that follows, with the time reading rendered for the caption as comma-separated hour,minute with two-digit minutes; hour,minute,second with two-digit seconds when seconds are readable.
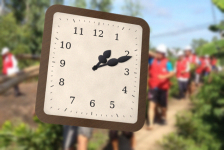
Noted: 1,11
